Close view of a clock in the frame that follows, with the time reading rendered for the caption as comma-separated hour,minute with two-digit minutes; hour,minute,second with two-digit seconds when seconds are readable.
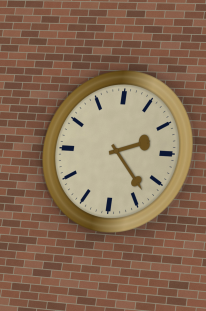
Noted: 2,23
